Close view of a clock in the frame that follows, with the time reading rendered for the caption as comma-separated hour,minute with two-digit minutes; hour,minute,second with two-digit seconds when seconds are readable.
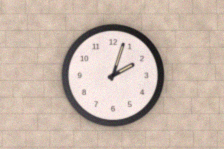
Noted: 2,03
